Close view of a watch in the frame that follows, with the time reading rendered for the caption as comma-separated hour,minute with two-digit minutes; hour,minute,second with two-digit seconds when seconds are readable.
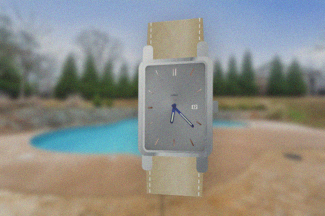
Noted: 6,22
